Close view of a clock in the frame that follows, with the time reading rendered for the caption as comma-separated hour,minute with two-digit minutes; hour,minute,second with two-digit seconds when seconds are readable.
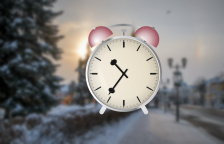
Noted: 10,36
